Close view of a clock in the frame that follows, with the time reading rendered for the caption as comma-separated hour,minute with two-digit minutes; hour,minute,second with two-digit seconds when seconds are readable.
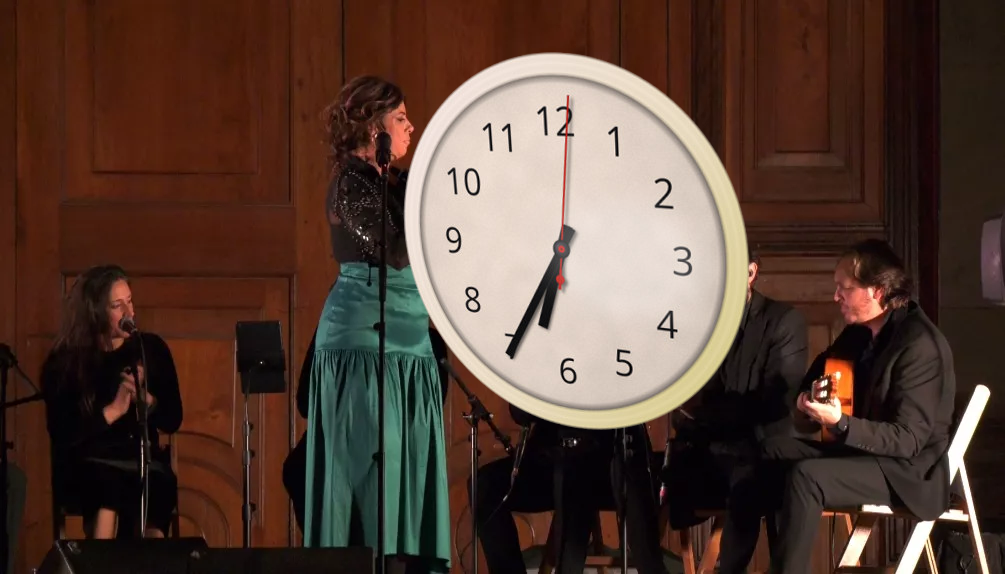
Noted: 6,35,01
